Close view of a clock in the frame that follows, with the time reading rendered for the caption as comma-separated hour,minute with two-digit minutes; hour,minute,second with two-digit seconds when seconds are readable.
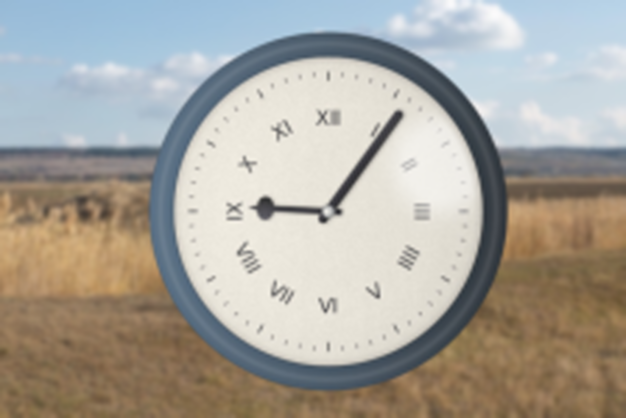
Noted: 9,06
